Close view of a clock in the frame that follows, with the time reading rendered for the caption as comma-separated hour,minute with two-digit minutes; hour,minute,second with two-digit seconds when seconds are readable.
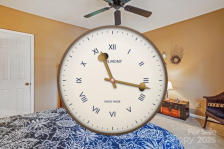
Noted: 11,17
